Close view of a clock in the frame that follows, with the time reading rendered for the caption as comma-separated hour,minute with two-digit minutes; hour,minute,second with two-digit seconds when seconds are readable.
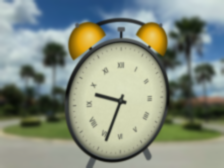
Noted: 9,34
